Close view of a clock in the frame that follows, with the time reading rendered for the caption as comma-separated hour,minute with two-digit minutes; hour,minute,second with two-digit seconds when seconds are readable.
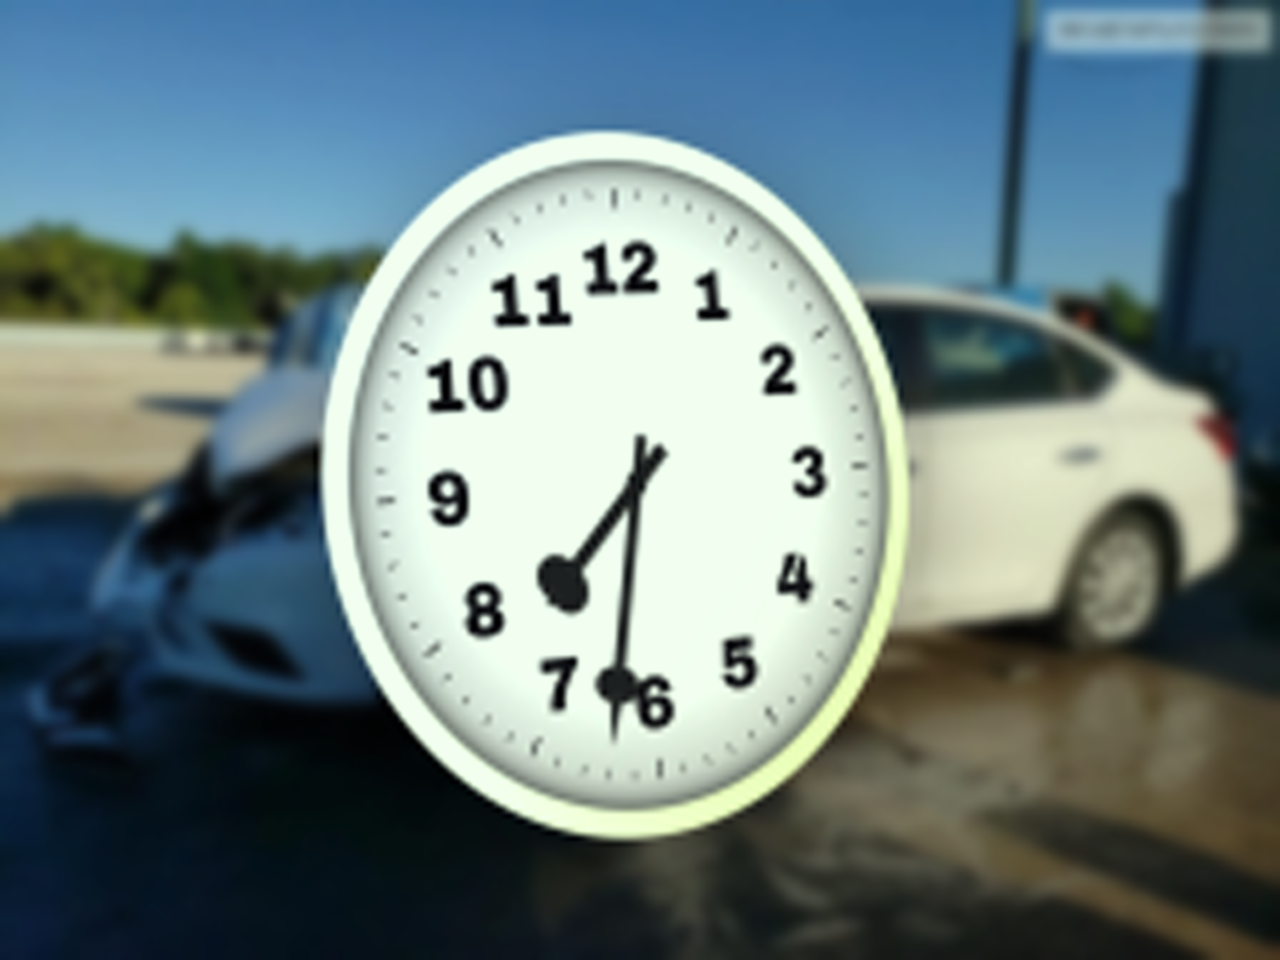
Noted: 7,32
